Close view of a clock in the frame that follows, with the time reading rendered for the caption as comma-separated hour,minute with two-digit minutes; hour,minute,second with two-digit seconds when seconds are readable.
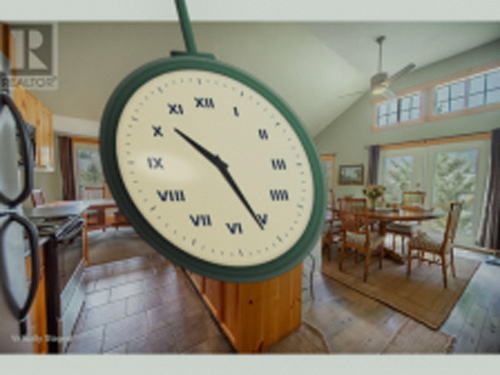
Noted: 10,26
